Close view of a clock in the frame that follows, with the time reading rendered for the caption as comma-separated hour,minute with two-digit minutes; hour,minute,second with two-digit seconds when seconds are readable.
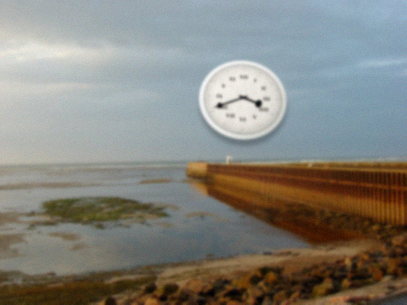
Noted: 3,41
